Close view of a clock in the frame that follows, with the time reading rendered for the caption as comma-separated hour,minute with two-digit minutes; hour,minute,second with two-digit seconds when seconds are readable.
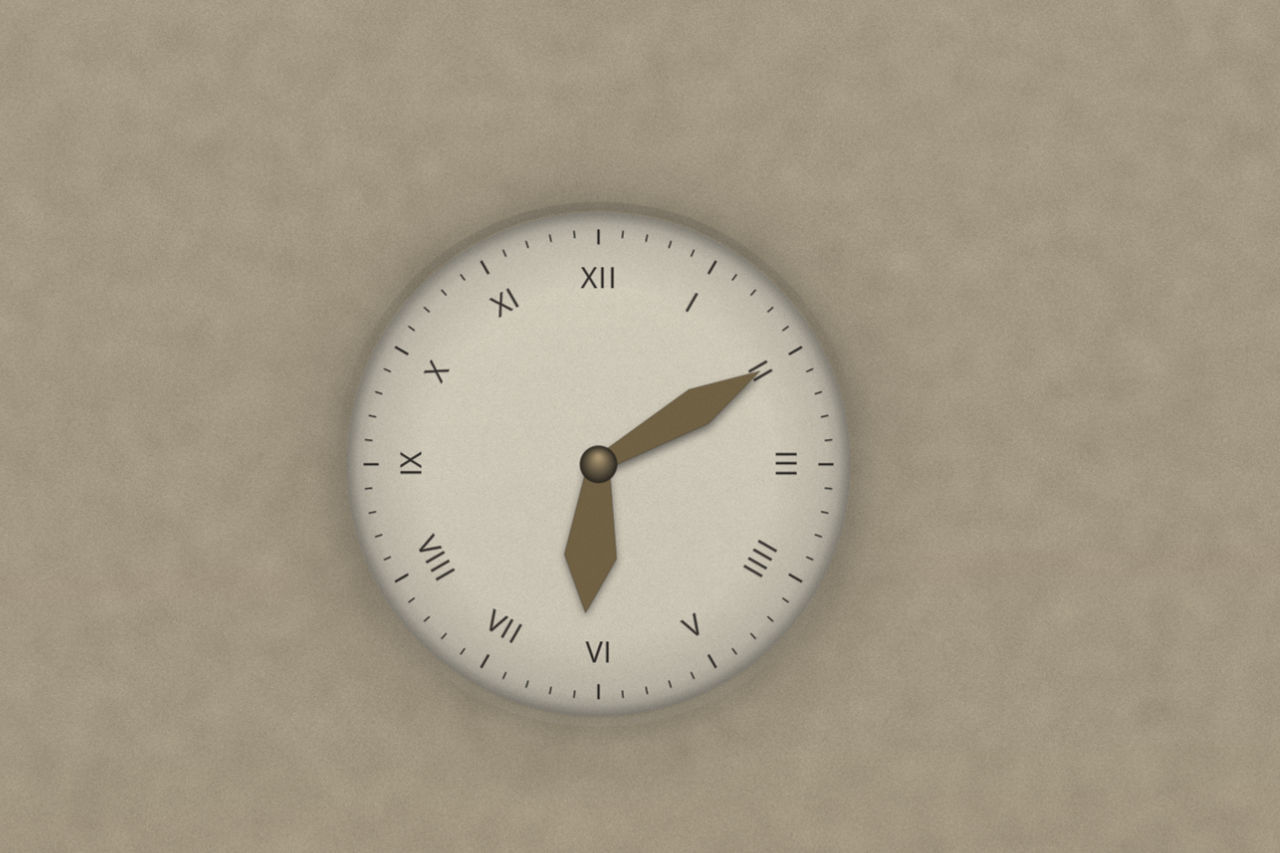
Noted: 6,10
